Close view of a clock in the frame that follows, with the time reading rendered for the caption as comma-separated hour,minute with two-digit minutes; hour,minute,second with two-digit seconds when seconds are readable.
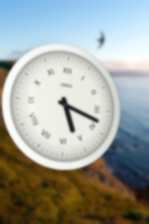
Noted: 5,18
